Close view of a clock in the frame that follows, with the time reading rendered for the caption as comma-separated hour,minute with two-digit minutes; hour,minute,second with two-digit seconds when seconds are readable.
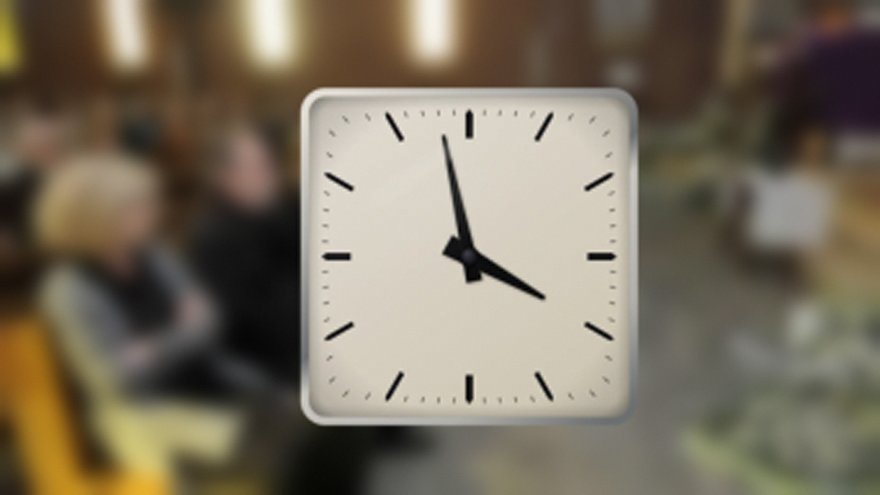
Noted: 3,58
